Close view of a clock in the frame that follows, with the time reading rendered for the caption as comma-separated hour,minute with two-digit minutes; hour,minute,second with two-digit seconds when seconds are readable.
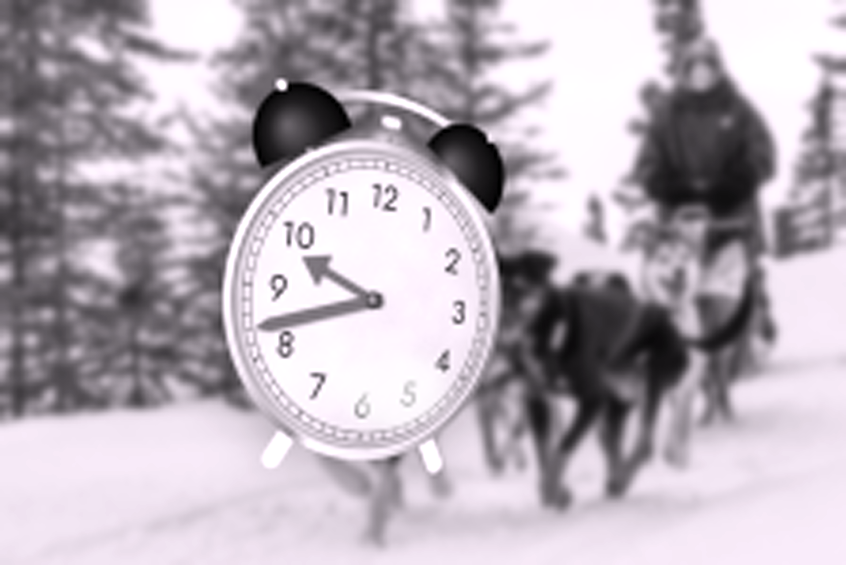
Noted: 9,42
